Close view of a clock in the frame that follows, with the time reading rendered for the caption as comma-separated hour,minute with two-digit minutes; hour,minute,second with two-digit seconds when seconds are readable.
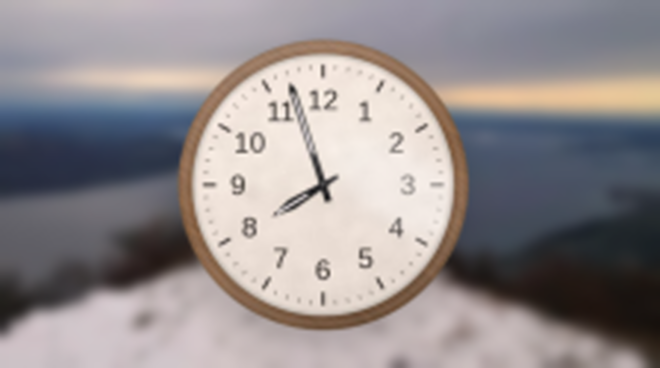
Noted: 7,57
